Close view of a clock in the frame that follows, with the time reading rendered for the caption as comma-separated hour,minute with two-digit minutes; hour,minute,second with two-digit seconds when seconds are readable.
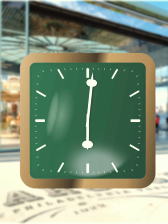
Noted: 6,01
